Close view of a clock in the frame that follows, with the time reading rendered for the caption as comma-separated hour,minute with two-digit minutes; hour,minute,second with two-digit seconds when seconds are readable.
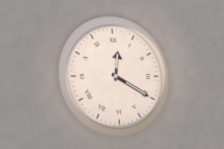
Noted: 12,20
